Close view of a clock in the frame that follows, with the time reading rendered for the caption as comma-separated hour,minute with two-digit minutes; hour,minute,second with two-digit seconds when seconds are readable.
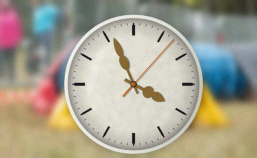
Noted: 3,56,07
